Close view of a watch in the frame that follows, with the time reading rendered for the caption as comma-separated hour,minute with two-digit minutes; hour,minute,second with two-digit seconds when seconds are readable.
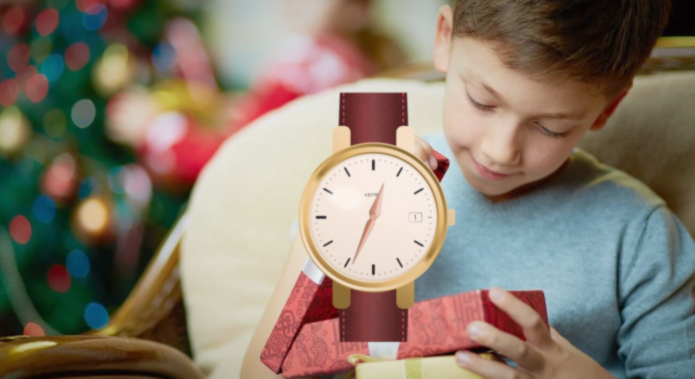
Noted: 12,34
